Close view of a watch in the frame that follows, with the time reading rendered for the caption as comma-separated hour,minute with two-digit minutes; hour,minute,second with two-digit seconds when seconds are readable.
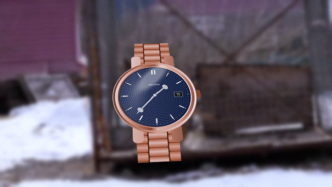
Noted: 1,37
